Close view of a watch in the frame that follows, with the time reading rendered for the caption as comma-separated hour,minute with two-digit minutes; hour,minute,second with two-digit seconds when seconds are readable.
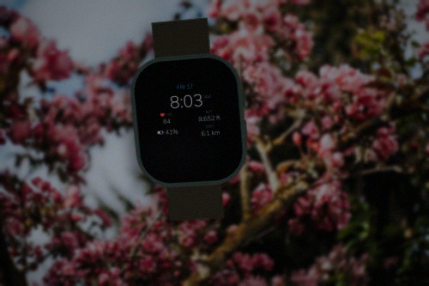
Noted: 8,03
